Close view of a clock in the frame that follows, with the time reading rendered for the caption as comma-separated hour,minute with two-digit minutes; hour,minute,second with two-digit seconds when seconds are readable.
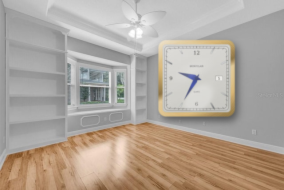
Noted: 9,35
